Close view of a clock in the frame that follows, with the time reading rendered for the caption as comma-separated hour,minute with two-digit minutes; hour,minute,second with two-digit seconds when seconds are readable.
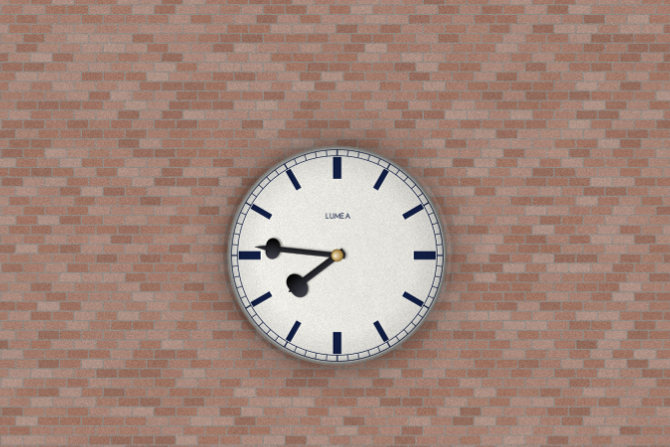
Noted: 7,46
